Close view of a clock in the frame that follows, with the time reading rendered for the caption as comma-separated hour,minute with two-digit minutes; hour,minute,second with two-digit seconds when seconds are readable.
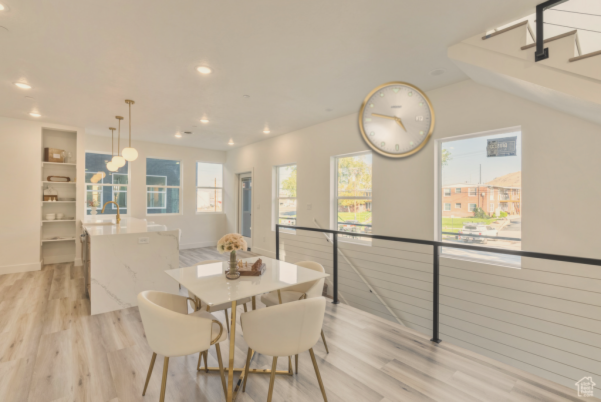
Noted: 4,47
